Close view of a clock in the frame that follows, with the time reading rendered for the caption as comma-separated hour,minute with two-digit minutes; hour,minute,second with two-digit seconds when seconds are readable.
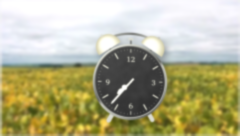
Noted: 7,37
